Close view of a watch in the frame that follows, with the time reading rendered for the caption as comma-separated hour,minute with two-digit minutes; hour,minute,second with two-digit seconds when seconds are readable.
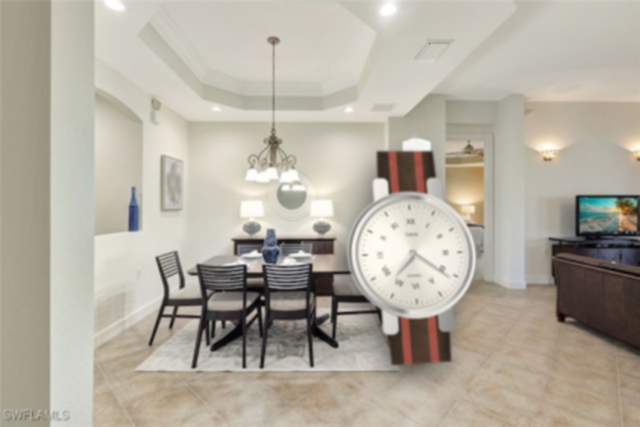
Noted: 7,21
